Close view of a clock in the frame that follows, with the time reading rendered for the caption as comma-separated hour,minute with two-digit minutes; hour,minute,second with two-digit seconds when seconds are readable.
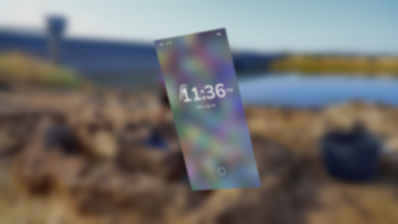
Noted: 11,36
